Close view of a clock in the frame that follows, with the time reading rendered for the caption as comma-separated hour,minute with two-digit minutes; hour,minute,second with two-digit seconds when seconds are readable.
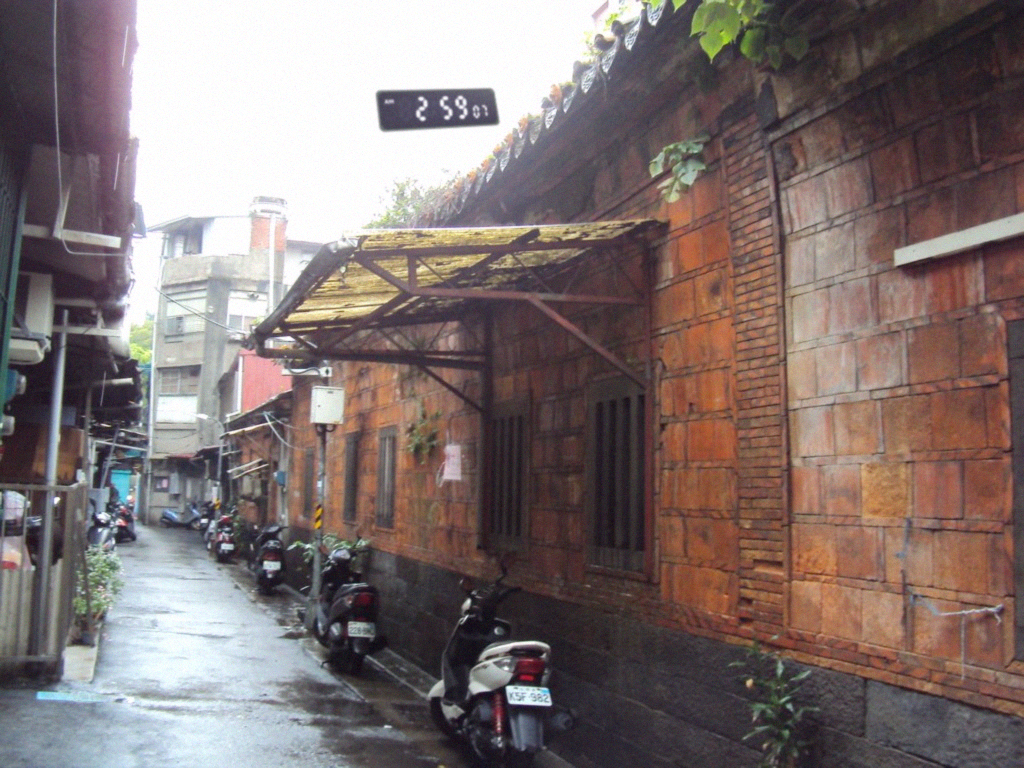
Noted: 2,59,07
